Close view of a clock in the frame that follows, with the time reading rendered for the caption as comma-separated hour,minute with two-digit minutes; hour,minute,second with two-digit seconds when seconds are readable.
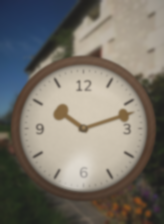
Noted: 10,12
